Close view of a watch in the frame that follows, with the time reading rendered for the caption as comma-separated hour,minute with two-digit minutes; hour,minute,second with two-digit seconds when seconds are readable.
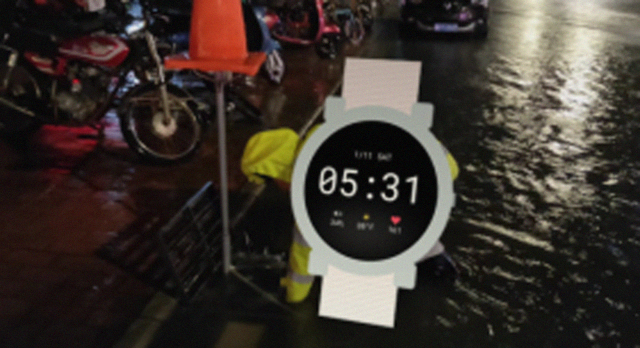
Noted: 5,31
